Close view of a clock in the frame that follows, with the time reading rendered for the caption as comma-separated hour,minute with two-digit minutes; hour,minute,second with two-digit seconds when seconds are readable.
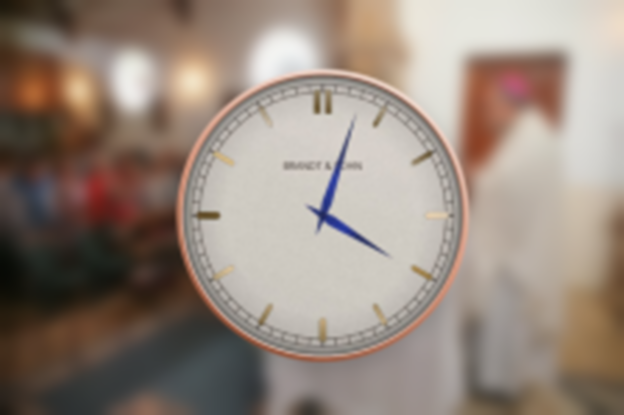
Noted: 4,03
